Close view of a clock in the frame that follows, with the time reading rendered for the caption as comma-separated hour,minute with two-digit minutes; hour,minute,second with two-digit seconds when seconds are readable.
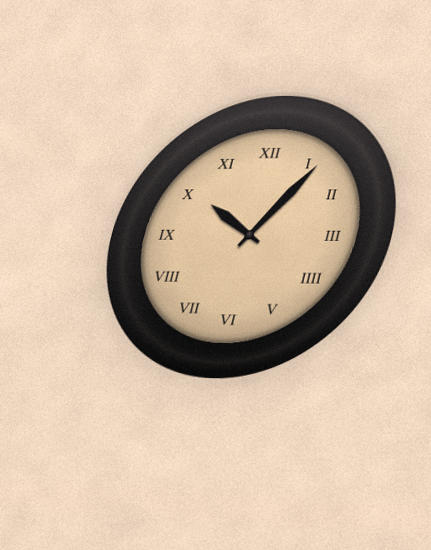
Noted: 10,06
